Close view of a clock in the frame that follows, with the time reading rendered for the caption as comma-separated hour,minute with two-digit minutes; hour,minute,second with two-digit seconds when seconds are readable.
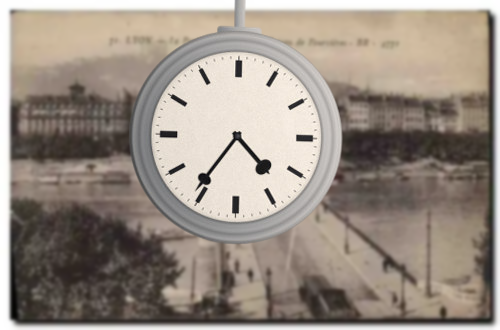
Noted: 4,36
